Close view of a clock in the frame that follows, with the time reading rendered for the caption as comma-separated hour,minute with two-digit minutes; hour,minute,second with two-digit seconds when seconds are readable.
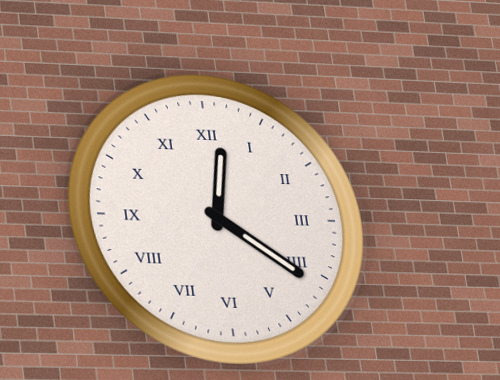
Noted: 12,21
